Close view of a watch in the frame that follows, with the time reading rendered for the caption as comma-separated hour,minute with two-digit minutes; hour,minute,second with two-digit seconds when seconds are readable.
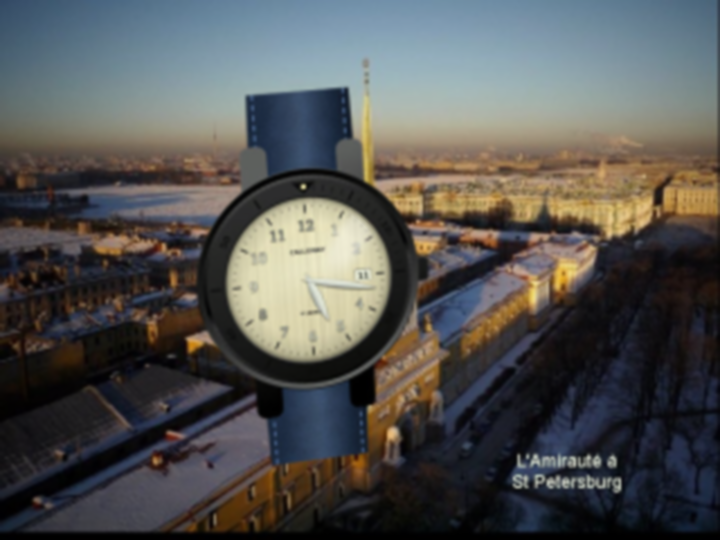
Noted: 5,17
